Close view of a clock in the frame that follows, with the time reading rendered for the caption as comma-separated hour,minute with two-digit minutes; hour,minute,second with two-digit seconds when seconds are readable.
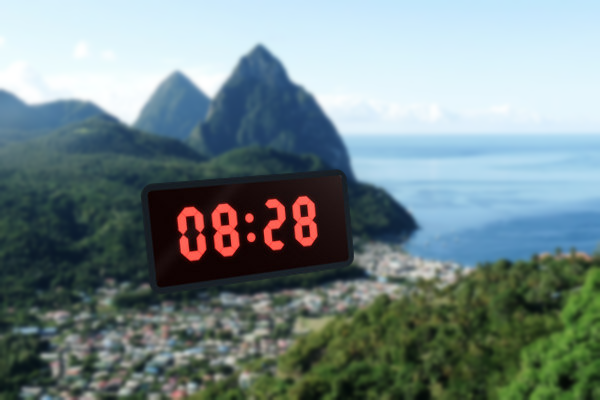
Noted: 8,28
